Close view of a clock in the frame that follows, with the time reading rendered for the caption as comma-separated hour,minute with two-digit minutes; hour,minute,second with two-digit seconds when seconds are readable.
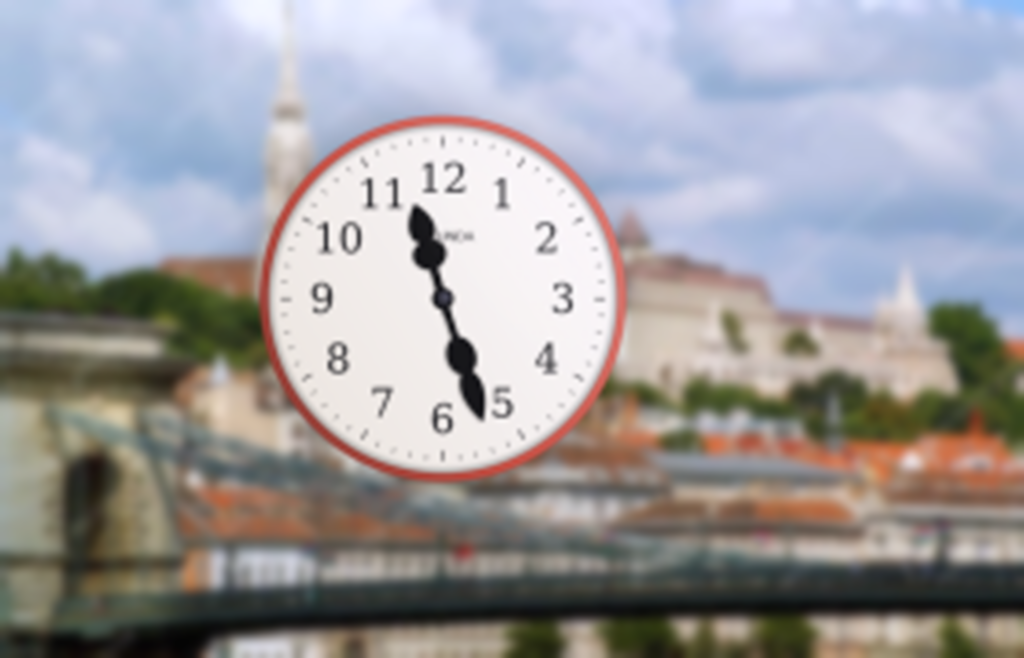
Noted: 11,27
